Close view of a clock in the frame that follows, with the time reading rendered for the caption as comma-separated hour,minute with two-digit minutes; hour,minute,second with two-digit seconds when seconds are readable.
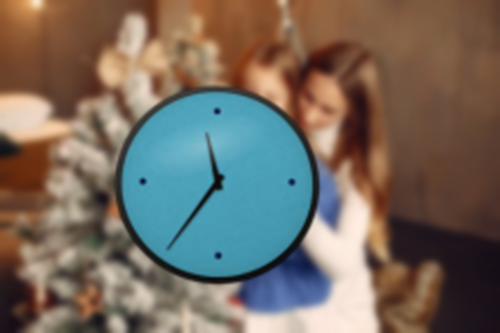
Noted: 11,36
